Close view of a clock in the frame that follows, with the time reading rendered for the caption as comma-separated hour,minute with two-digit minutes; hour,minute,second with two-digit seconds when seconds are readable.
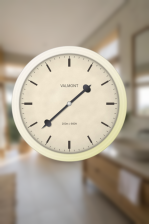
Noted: 1,38
